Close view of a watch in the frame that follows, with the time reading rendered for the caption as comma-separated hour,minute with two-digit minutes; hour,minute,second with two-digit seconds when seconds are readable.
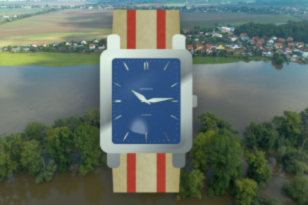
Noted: 10,14
